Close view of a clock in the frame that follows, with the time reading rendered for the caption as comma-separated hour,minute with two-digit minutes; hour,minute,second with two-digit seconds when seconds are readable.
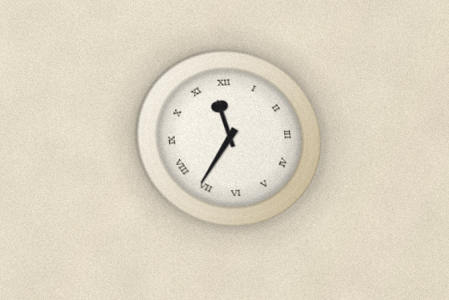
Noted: 11,36
